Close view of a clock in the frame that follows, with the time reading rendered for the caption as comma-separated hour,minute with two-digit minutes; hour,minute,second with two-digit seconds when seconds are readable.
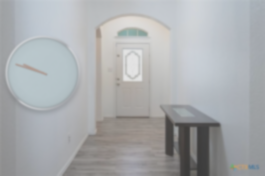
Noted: 9,48
